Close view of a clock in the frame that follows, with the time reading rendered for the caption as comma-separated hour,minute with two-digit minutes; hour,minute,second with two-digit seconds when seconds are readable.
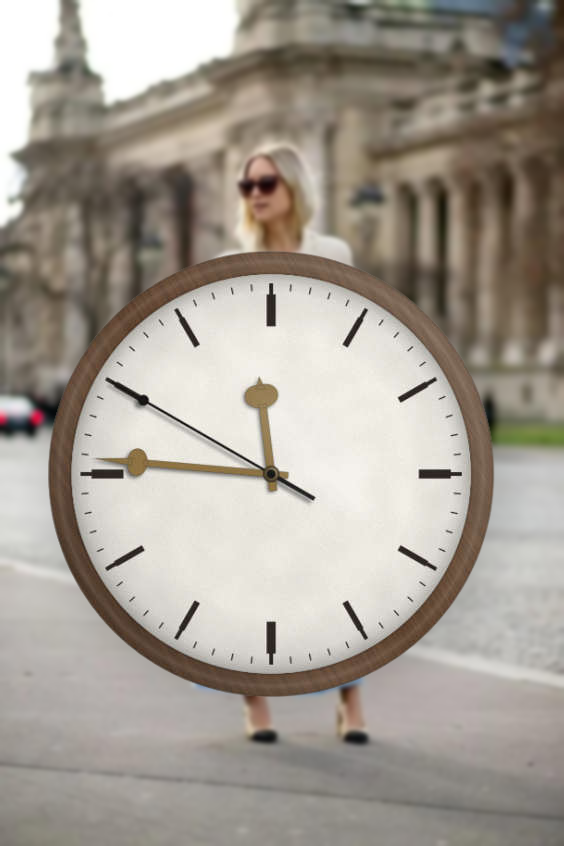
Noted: 11,45,50
